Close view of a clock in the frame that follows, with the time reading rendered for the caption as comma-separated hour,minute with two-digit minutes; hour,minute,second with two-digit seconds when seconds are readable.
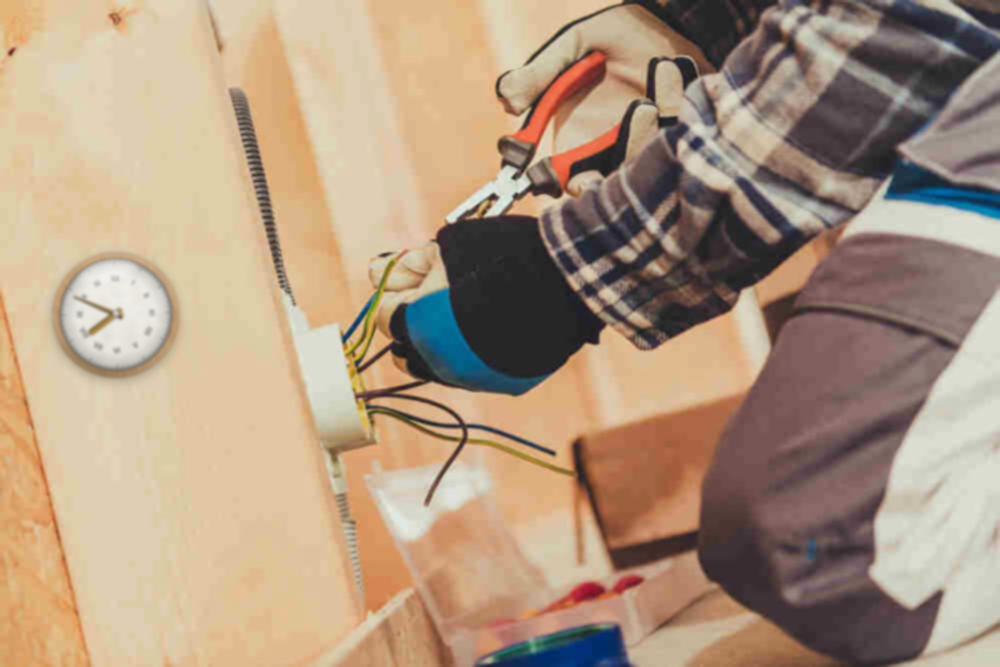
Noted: 7,49
